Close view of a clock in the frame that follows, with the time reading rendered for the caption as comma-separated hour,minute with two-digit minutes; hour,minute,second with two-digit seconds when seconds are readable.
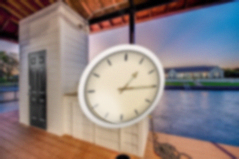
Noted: 1,15
